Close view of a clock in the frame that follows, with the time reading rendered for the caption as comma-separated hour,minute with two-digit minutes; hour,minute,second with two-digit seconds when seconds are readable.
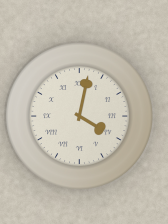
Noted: 4,02
